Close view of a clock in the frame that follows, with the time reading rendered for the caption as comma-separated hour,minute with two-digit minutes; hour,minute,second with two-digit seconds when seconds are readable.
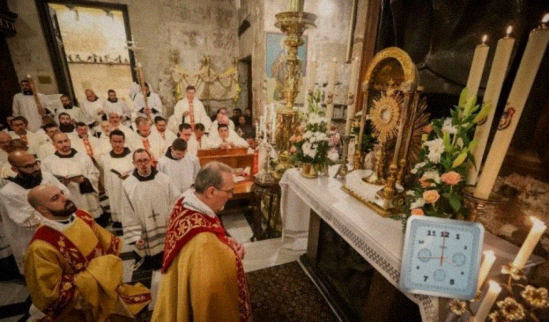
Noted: 3,44
